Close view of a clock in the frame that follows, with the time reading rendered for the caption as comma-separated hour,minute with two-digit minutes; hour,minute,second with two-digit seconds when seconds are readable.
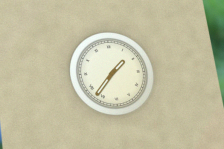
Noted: 1,37
